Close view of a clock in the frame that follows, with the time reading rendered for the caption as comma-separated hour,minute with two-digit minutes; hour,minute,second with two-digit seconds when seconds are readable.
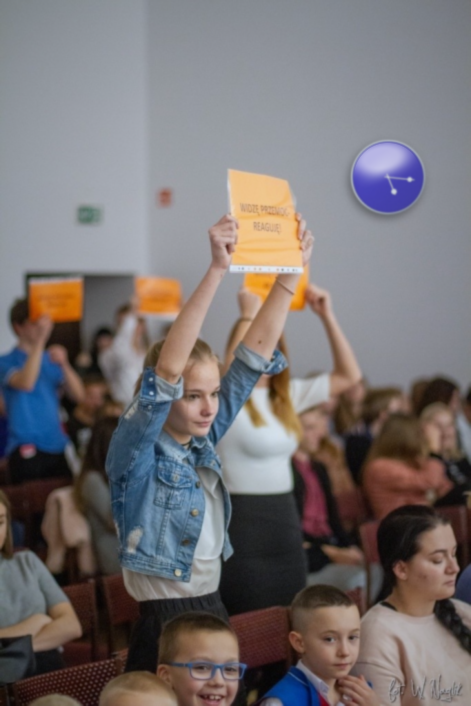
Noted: 5,16
